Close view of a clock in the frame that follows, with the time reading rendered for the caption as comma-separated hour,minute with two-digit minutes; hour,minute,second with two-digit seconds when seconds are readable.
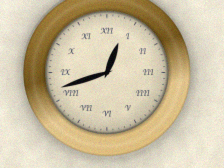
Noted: 12,42
